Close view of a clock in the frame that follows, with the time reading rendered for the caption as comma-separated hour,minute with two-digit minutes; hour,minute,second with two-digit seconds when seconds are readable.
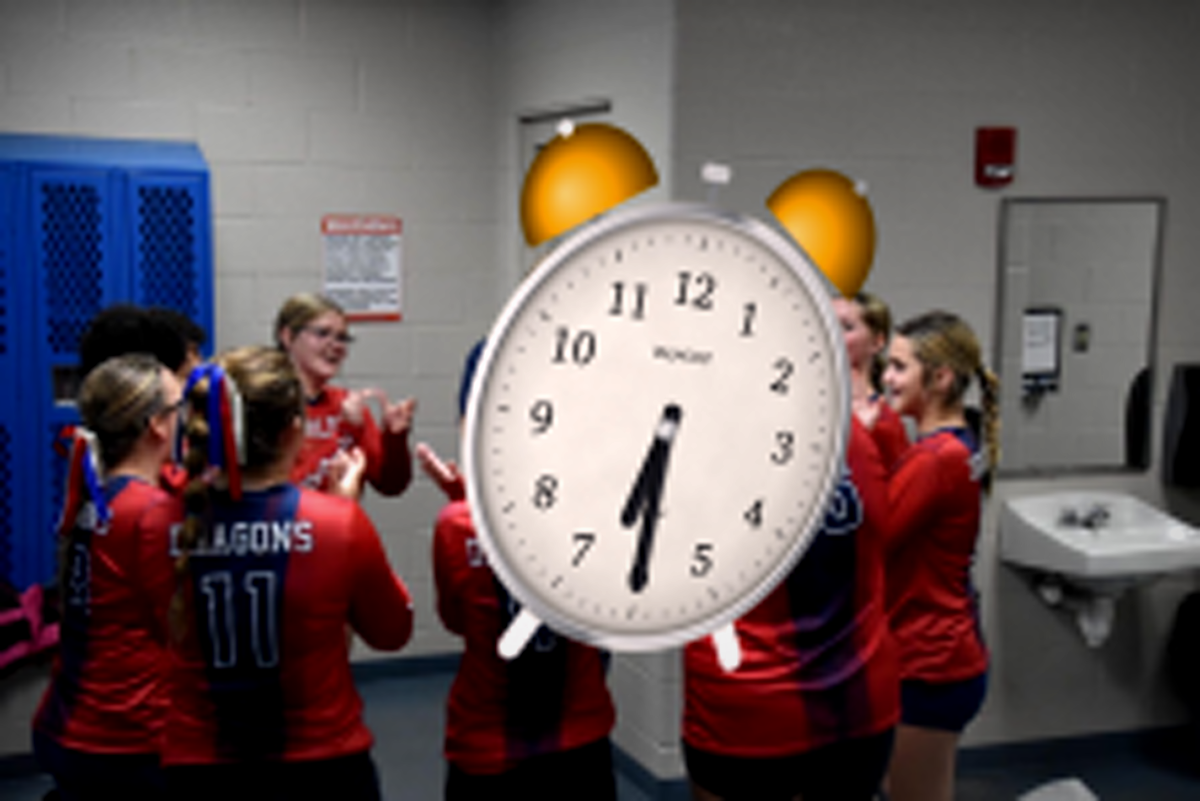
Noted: 6,30
